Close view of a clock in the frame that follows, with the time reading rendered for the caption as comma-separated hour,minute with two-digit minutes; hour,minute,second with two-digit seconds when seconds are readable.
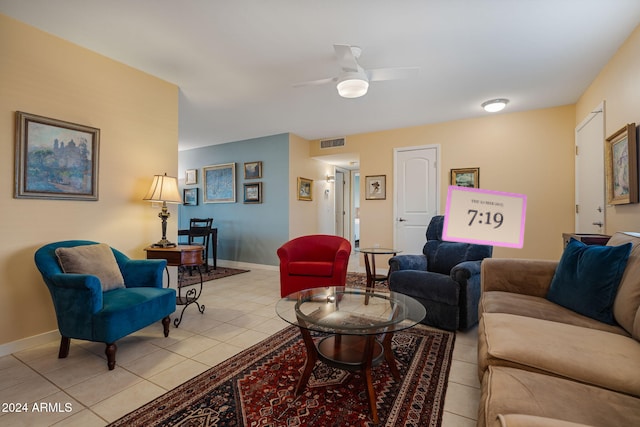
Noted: 7,19
